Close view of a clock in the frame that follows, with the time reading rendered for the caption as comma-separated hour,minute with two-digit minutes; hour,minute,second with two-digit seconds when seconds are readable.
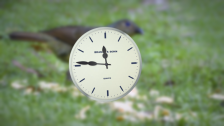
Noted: 11,46
